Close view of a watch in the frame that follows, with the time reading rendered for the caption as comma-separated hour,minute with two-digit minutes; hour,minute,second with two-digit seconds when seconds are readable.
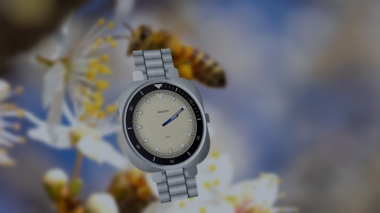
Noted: 2,10
